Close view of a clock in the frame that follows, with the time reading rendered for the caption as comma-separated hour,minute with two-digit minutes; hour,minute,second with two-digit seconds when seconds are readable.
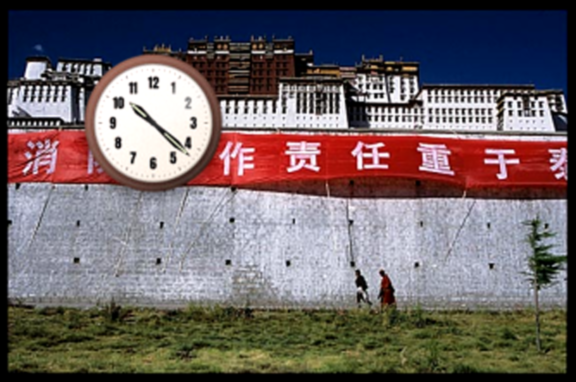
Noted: 10,22
